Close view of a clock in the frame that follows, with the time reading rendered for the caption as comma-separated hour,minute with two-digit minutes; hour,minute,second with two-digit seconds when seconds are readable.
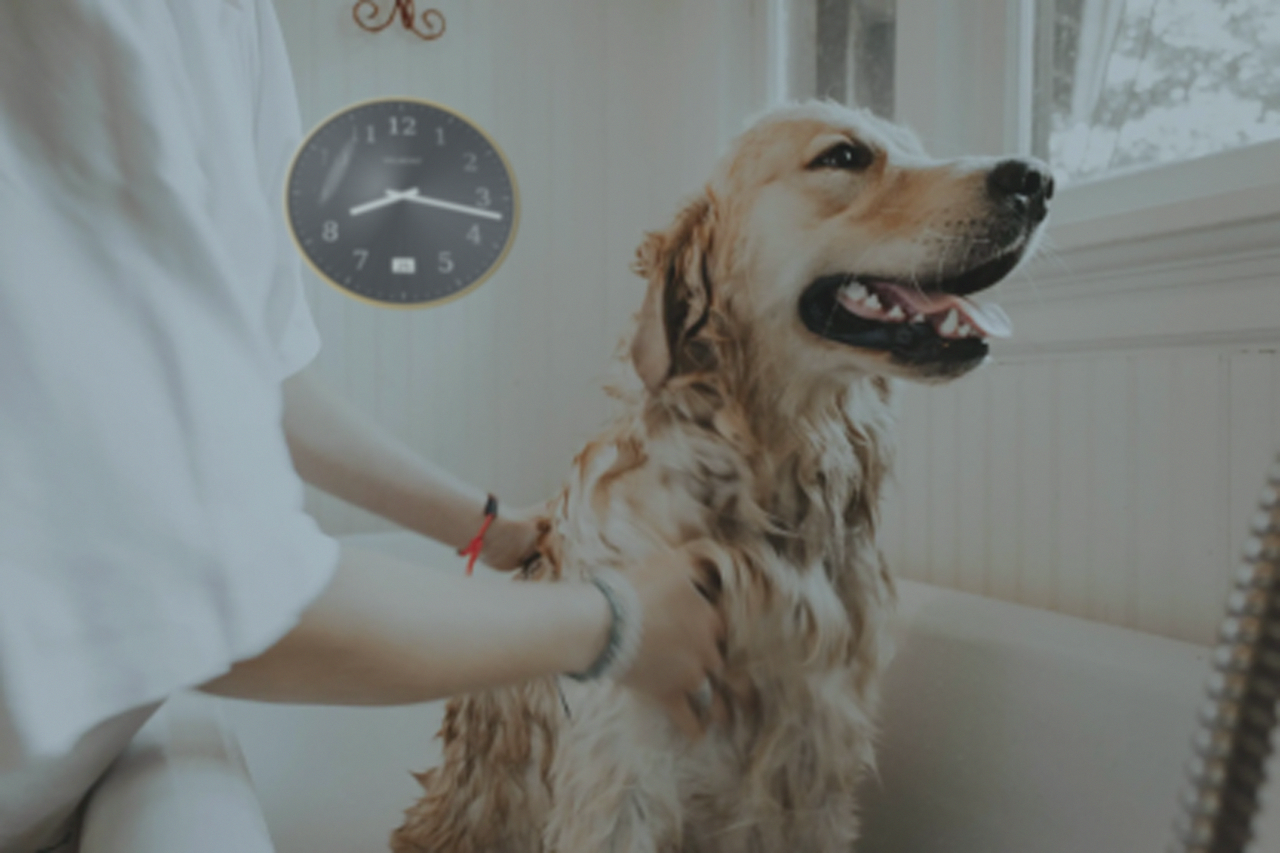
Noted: 8,17
